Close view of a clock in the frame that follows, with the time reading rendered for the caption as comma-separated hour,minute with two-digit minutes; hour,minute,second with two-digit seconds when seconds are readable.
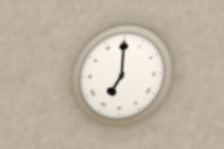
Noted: 7,00
